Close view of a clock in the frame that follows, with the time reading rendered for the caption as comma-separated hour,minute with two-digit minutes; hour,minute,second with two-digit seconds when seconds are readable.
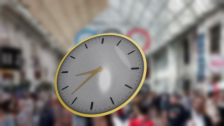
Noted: 8,37
